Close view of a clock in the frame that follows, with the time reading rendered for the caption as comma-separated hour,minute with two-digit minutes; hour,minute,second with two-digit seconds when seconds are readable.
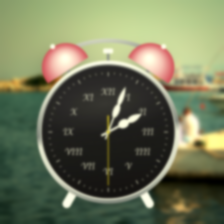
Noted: 2,03,30
